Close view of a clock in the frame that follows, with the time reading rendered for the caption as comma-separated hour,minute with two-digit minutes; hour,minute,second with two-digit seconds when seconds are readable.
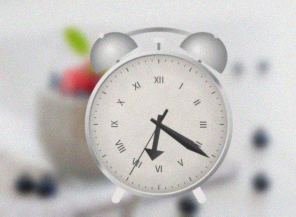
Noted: 6,20,35
